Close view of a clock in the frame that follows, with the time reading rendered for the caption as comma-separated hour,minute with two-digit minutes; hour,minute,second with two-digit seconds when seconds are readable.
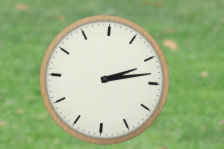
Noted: 2,13
